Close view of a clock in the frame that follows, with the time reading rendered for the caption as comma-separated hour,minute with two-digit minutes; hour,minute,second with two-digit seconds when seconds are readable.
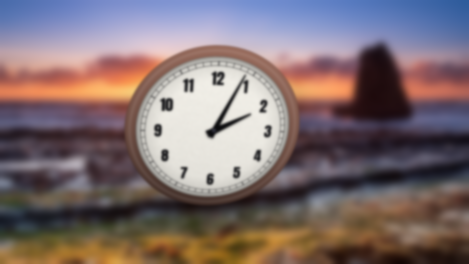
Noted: 2,04
